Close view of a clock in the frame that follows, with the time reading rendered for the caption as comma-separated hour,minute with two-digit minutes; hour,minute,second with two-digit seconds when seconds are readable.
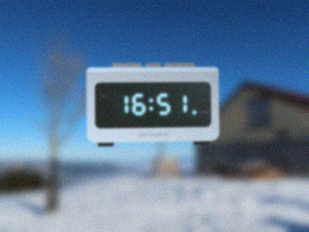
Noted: 16,51
